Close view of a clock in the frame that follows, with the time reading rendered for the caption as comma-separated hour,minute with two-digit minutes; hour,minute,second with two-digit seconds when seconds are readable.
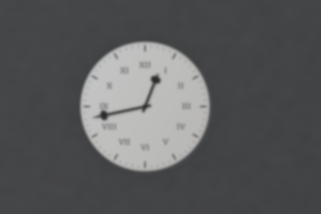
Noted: 12,43
